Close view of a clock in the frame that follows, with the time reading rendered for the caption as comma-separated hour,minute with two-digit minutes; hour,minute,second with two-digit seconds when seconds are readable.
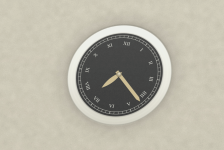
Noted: 7,22
